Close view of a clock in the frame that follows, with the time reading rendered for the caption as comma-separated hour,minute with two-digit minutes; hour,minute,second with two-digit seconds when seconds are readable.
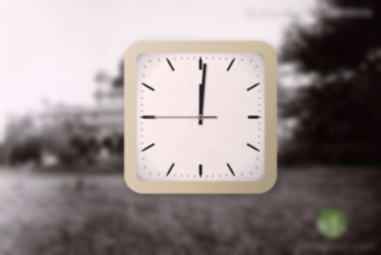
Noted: 12,00,45
